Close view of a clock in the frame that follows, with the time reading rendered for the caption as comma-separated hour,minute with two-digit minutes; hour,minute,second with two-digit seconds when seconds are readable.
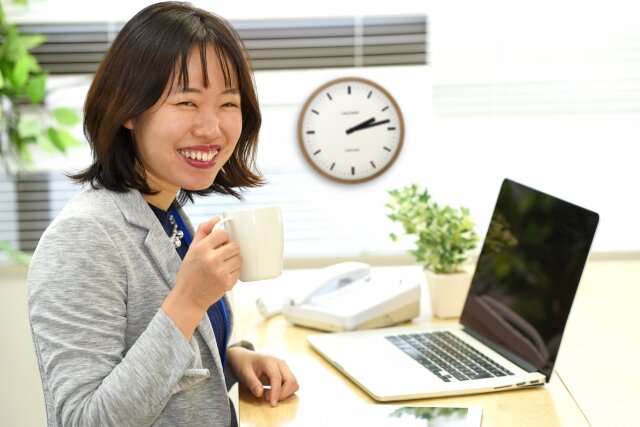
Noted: 2,13
